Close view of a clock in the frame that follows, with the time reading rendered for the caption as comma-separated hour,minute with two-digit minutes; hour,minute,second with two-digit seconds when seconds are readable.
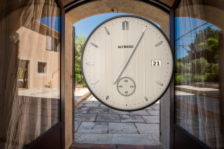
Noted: 7,05
